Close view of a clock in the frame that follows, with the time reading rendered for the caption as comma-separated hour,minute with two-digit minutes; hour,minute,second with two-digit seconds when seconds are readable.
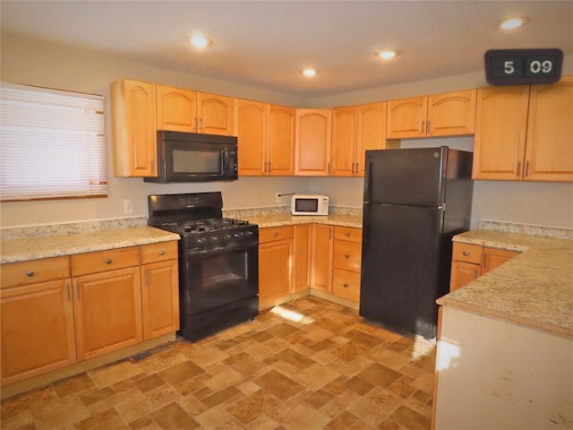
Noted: 5,09
